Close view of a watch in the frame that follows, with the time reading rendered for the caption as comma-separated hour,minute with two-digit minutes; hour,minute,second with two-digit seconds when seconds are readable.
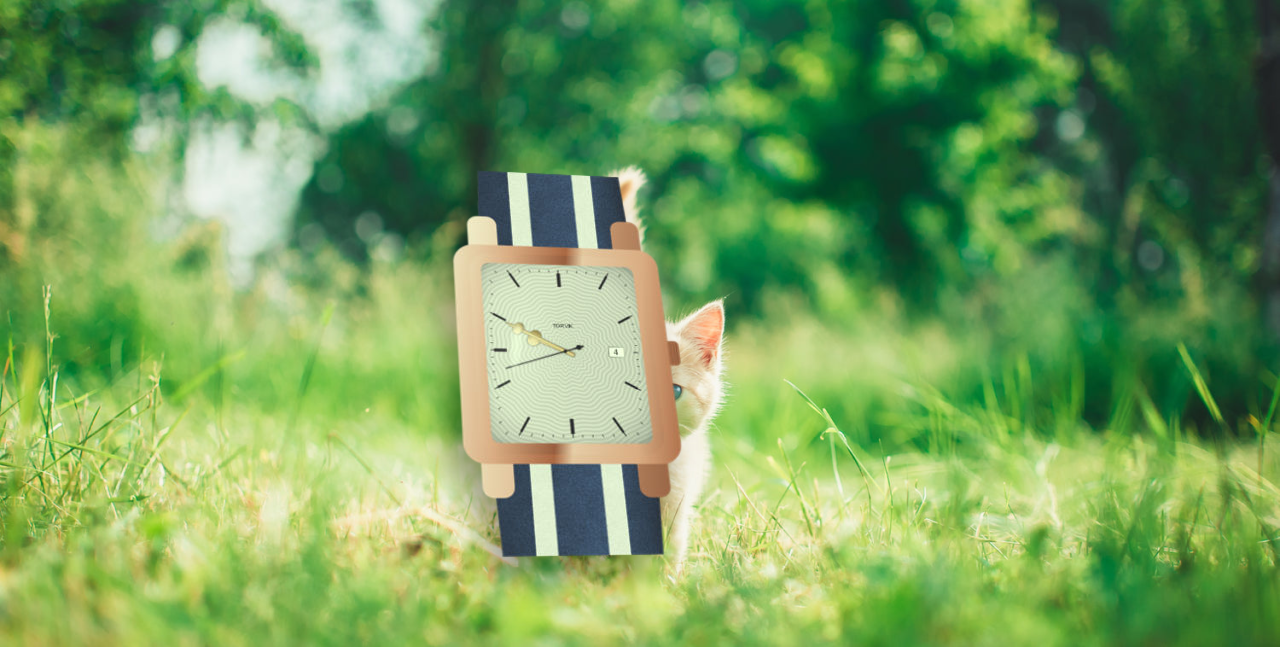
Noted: 9,49,42
